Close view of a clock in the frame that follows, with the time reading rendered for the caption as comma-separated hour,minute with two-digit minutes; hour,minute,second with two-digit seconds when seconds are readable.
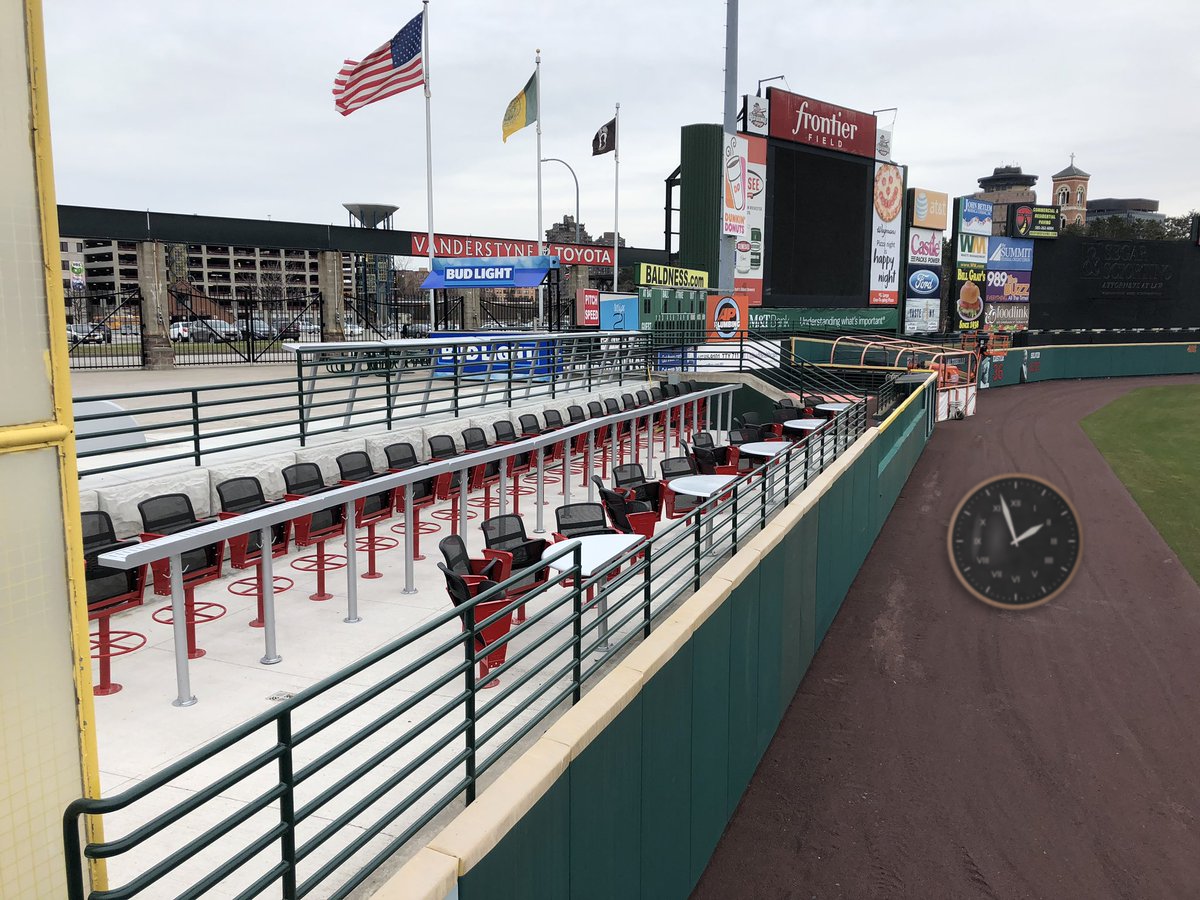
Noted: 1,57
